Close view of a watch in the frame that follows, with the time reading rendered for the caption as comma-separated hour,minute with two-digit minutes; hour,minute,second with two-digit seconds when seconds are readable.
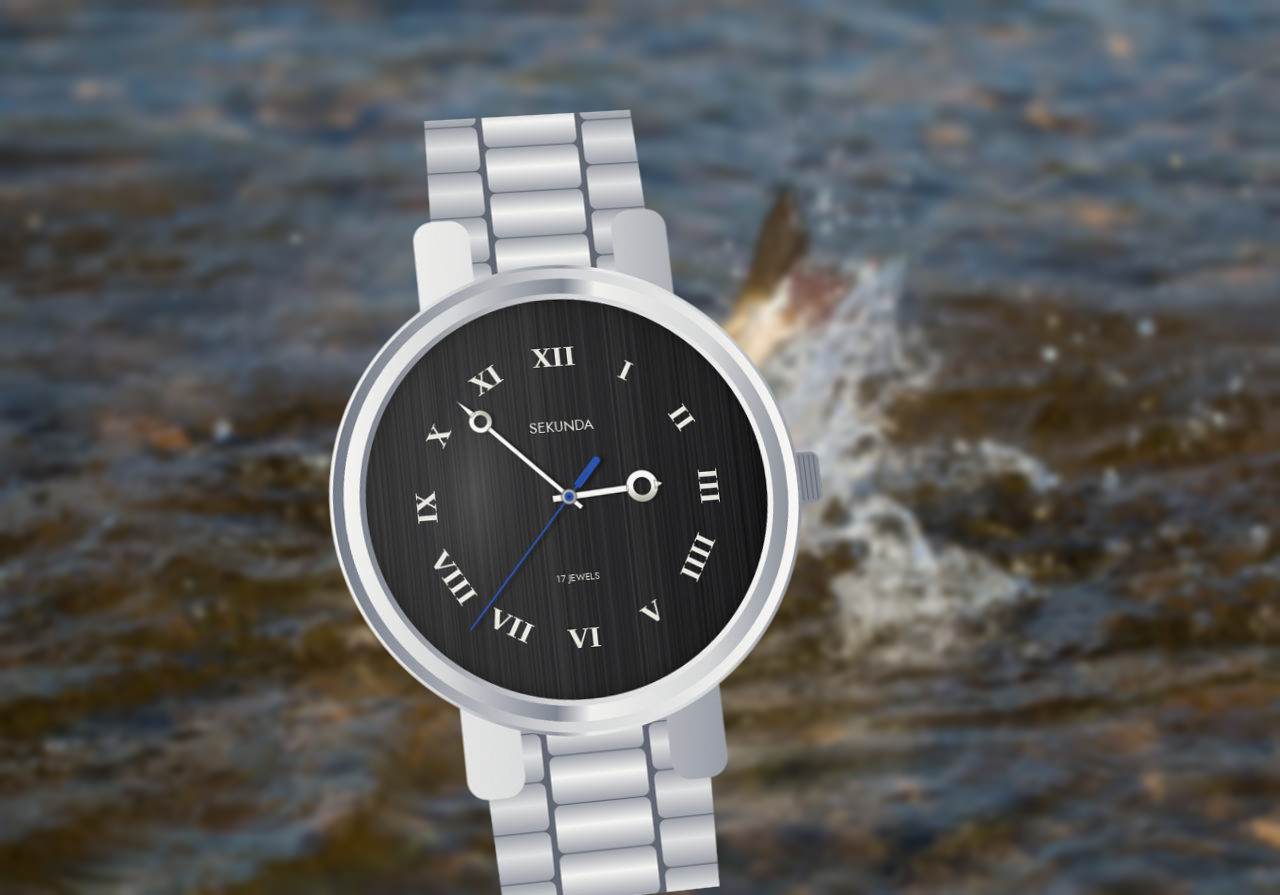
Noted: 2,52,37
